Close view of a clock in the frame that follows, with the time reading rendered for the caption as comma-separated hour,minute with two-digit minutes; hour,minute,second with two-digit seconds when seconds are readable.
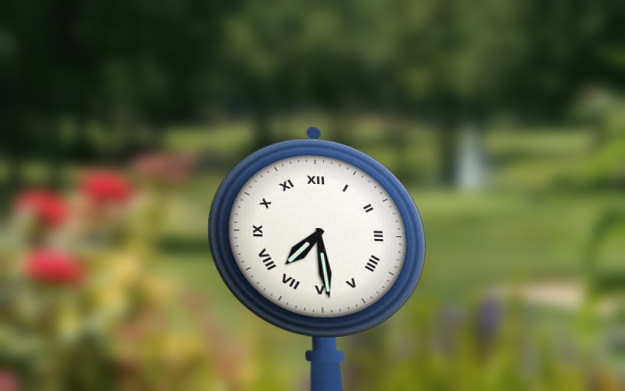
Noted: 7,29
